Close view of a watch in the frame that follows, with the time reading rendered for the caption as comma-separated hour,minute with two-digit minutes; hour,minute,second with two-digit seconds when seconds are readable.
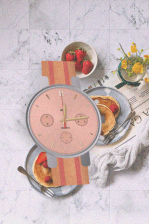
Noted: 12,14
